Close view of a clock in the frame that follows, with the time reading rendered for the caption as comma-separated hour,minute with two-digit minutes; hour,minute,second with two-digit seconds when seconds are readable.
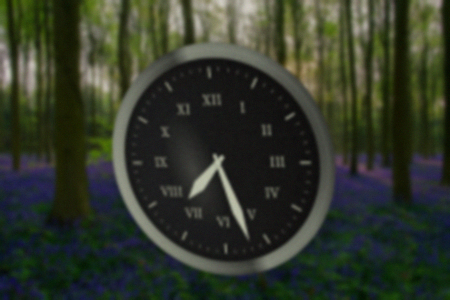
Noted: 7,27
